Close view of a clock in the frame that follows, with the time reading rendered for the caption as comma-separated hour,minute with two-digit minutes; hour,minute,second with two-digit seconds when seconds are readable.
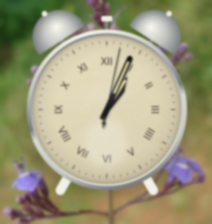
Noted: 1,04,02
